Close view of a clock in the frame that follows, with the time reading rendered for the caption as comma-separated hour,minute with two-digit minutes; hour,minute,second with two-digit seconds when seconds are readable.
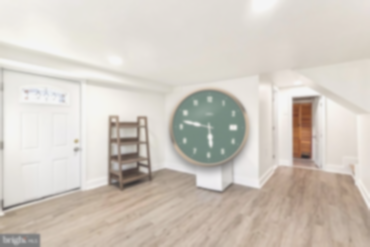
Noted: 5,47
